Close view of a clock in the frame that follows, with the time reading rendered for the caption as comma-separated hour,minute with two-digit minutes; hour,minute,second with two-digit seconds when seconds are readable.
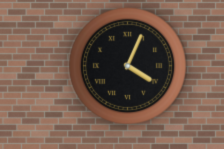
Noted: 4,04
